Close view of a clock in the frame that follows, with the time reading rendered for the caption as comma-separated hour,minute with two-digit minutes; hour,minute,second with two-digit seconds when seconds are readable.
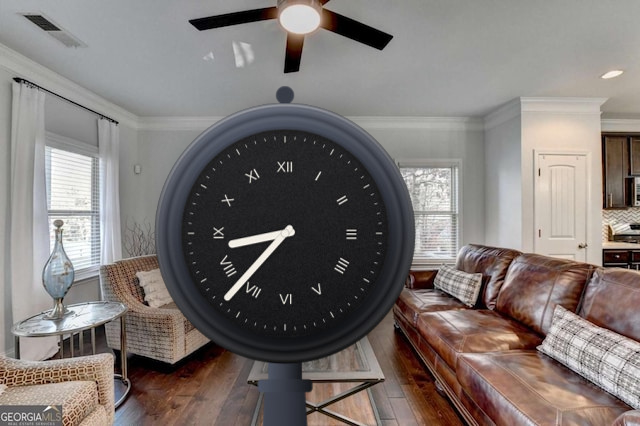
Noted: 8,37
